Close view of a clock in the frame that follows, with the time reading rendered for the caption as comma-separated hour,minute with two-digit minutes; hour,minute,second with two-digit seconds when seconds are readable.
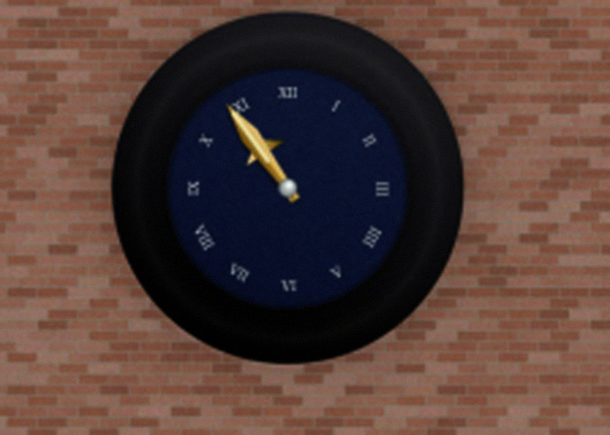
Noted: 10,54
